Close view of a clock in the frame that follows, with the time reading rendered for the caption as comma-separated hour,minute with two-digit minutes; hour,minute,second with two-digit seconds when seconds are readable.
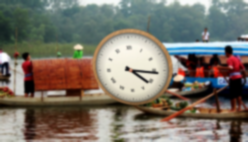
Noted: 4,16
